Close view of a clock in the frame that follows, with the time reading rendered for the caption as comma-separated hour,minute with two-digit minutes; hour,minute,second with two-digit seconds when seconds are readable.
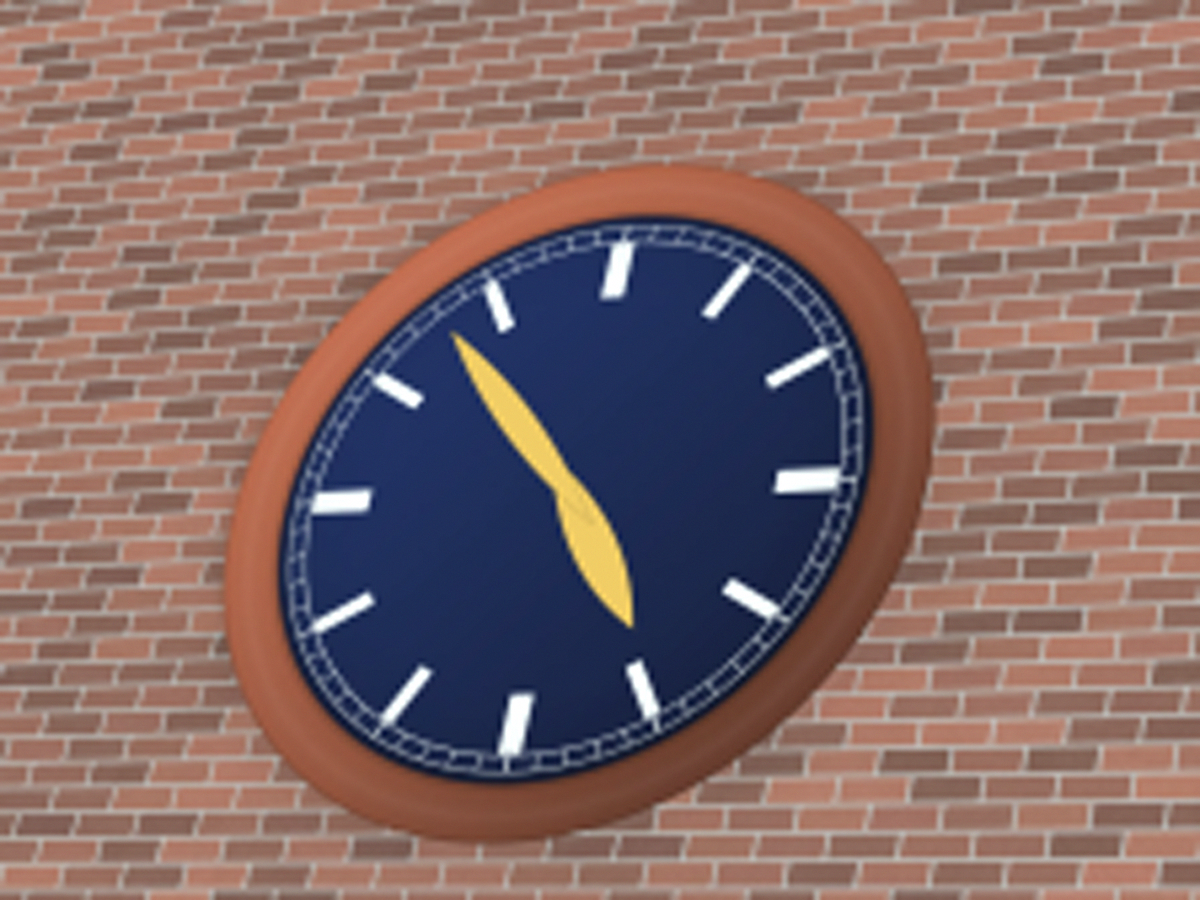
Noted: 4,53
